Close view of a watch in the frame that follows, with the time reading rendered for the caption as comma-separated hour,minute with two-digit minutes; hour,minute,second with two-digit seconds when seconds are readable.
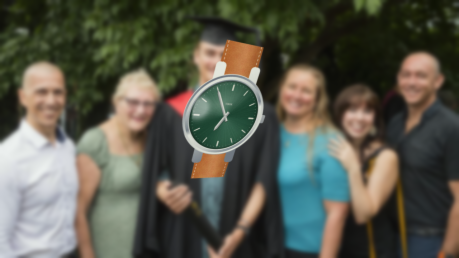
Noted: 6,55
